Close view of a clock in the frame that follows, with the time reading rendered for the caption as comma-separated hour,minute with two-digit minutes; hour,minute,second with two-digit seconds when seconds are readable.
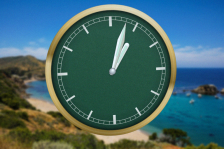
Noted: 1,03
